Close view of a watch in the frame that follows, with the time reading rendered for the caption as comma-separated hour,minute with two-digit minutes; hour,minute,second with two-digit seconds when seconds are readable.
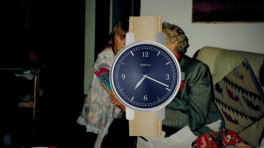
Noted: 7,19
